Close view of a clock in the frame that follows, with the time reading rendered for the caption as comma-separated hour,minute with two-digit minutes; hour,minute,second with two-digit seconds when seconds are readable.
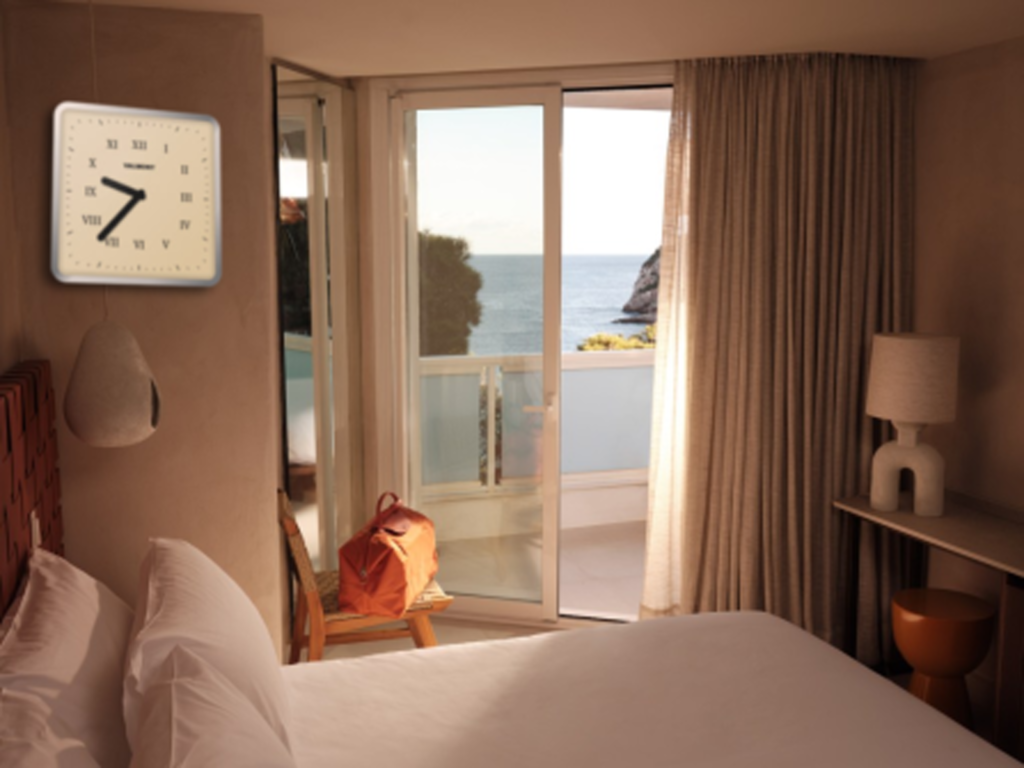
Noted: 9,37
